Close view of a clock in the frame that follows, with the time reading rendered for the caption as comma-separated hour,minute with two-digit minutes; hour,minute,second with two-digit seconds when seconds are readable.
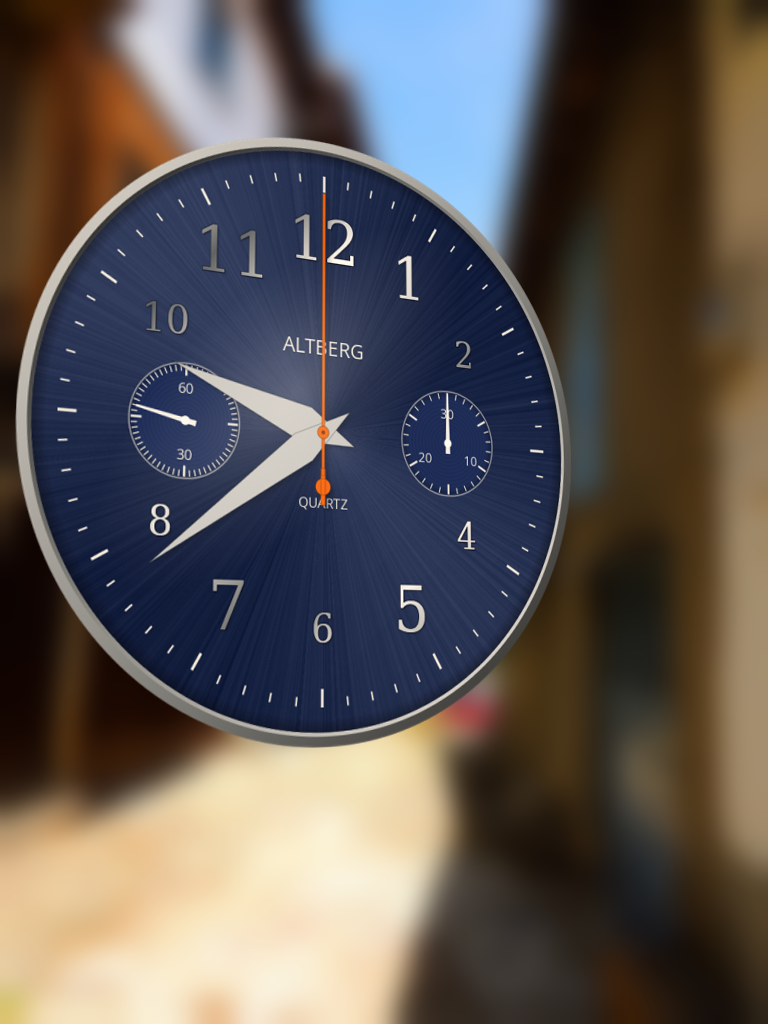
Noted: 9,38,47
